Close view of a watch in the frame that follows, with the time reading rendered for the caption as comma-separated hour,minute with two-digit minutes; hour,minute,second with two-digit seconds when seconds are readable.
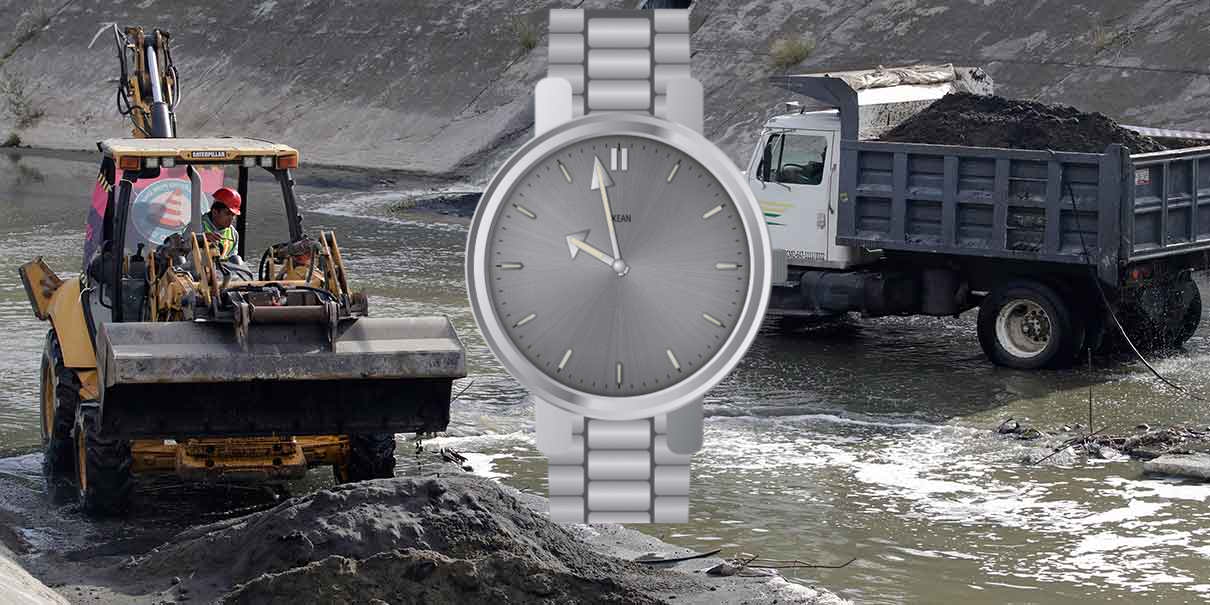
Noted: 9,58
